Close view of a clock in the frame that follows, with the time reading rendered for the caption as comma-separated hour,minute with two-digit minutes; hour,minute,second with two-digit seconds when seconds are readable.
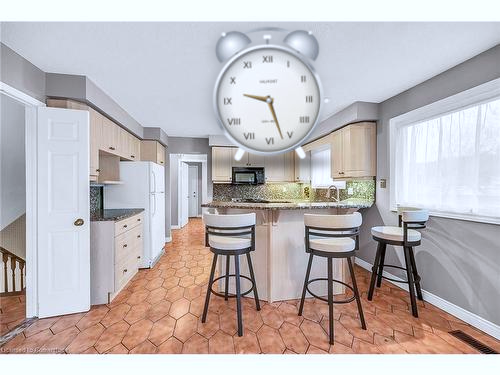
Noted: 9,27
